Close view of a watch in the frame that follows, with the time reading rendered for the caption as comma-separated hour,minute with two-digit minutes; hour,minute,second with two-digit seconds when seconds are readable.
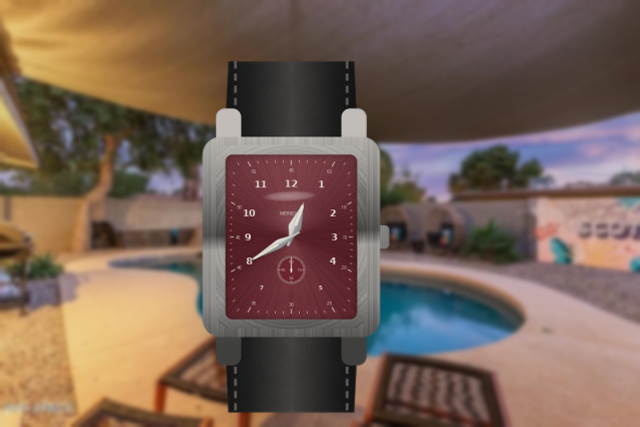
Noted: 12,40
